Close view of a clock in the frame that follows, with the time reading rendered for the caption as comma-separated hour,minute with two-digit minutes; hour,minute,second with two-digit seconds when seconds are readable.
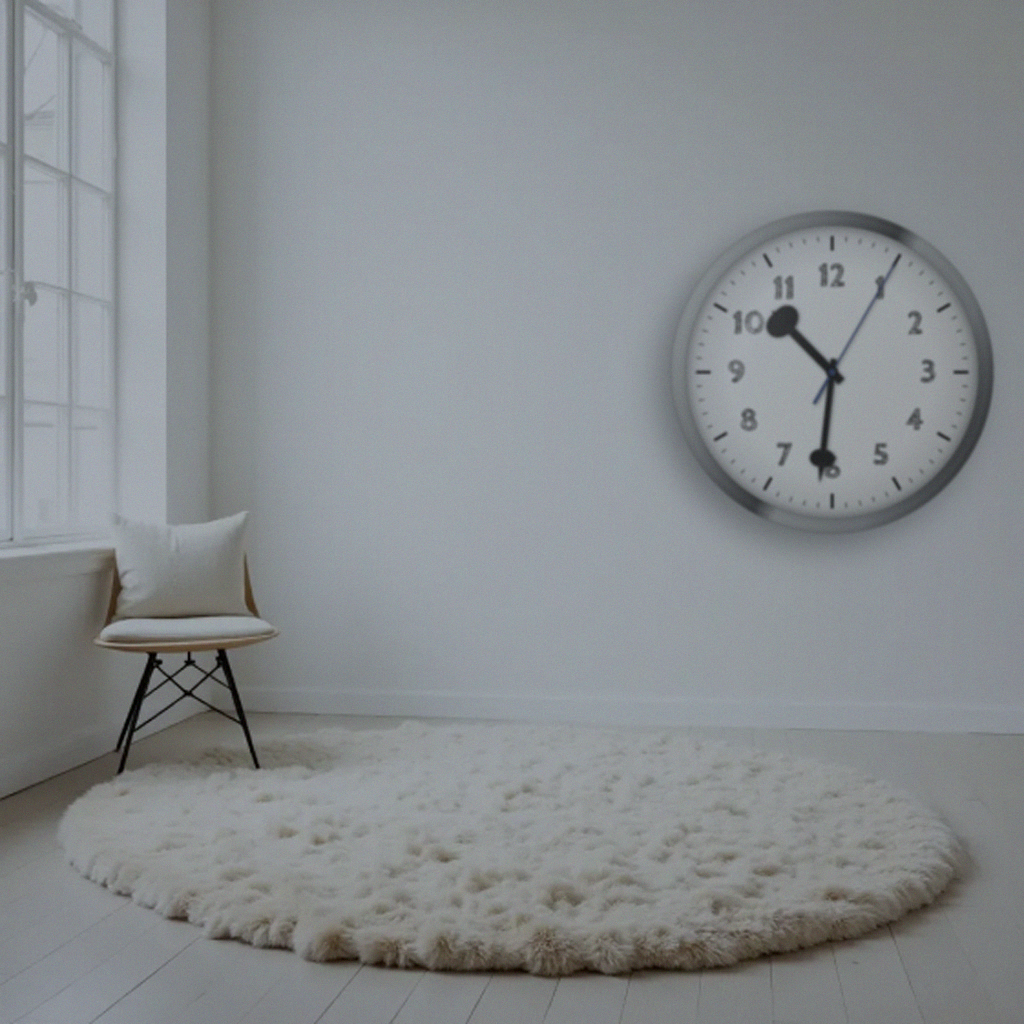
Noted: 10,31,05
